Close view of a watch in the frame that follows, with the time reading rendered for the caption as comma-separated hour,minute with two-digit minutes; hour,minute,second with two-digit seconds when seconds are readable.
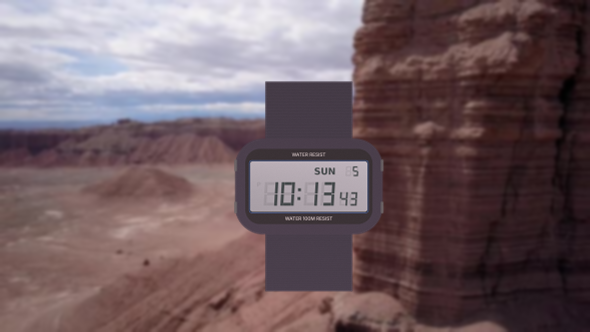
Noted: 10,13,43
